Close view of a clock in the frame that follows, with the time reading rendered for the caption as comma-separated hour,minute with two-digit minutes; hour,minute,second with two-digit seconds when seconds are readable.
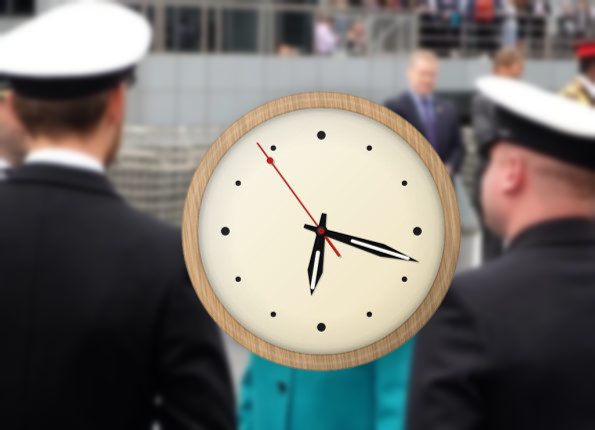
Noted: 6,17,54
